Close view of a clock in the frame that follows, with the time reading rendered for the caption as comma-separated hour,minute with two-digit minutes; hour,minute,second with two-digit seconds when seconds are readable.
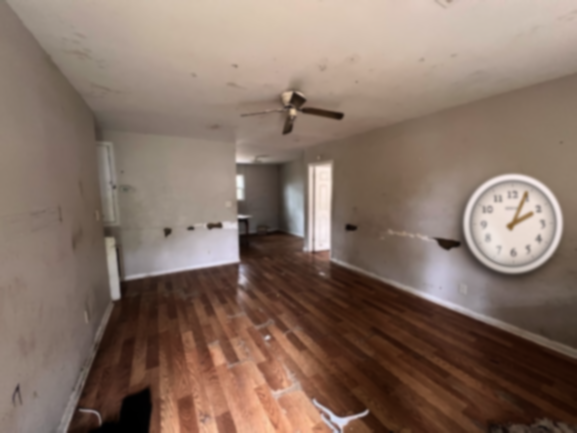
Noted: 2,04
